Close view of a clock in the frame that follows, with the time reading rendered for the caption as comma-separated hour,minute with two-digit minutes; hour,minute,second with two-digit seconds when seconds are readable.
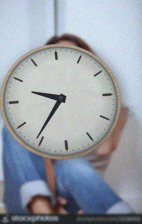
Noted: 9,36
